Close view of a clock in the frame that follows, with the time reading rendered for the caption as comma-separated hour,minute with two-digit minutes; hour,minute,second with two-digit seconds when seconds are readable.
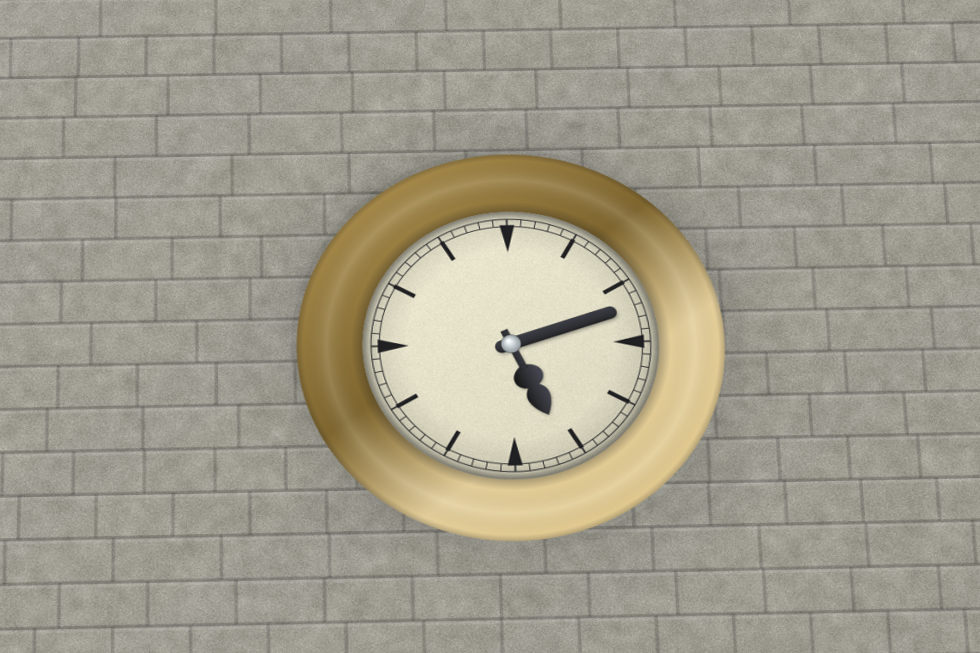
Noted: 5,12
